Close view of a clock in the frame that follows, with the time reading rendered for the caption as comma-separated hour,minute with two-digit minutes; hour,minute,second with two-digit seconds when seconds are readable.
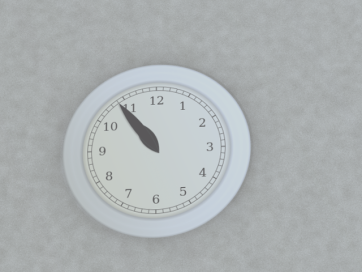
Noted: 10,54
